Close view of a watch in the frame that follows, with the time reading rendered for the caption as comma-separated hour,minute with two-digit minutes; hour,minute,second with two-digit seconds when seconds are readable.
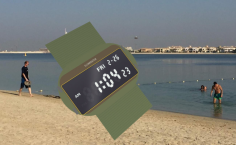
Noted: 1,04,23
